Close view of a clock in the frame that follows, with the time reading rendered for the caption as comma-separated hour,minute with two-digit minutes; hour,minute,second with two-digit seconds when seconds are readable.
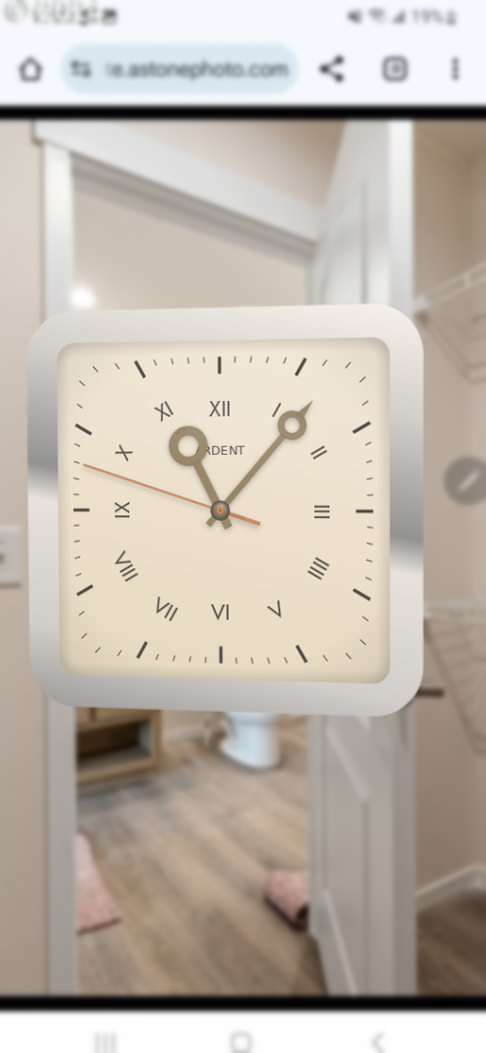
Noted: 11,06,48
